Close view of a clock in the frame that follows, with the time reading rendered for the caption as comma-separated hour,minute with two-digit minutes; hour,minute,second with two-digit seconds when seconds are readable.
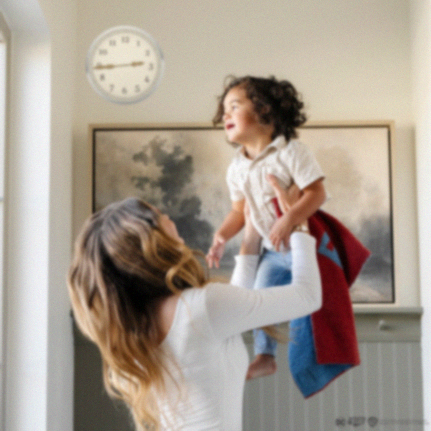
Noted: 2,44
